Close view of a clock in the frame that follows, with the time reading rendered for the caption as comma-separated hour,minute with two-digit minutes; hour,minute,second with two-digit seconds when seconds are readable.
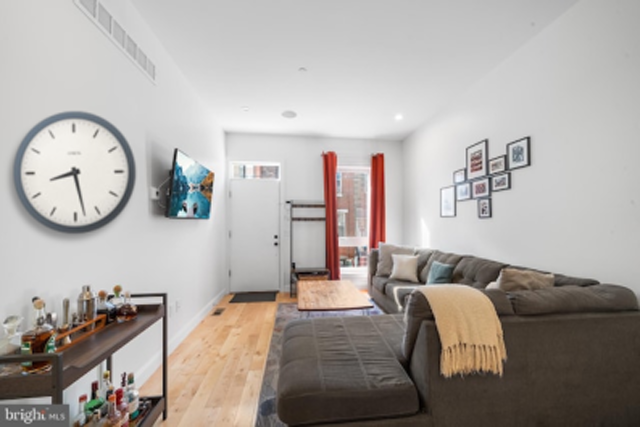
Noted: 8,28
